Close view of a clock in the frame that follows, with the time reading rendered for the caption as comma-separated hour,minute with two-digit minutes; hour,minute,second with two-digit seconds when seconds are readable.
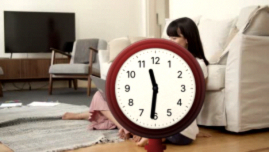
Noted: 11,31
